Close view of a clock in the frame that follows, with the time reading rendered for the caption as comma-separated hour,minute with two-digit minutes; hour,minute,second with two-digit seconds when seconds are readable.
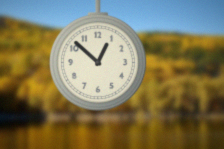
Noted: 12,52
